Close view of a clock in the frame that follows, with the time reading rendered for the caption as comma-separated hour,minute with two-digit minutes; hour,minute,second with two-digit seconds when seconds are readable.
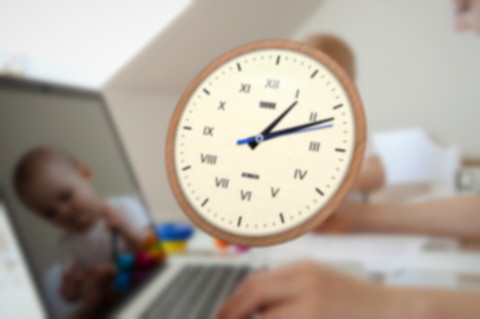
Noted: 1,11,12
